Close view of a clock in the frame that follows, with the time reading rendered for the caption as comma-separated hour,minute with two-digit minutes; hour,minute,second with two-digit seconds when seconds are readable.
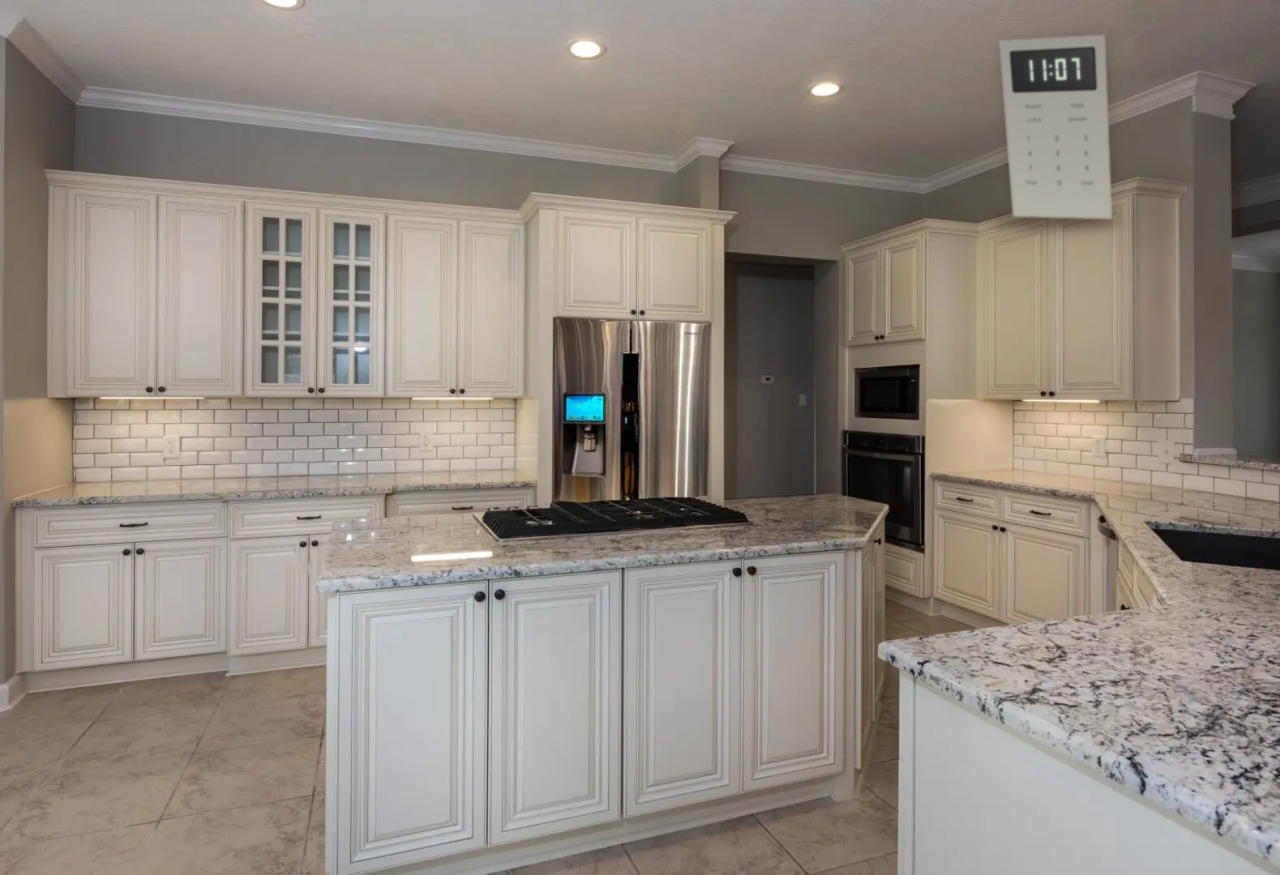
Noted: 11,07
